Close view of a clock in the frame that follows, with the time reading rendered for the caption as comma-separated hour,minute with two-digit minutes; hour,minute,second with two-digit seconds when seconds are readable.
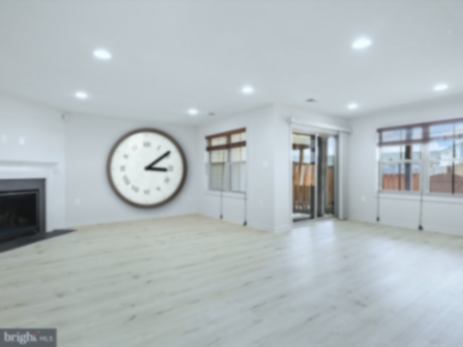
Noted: 3,09
